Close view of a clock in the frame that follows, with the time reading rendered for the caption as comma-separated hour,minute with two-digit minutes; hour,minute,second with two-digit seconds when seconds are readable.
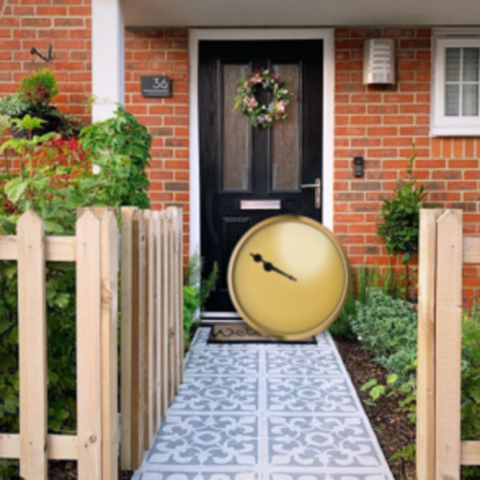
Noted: 9,50
